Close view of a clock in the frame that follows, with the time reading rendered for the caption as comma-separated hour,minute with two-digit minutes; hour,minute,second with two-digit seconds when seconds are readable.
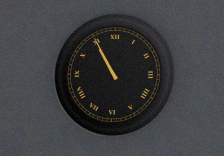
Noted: 10,55
